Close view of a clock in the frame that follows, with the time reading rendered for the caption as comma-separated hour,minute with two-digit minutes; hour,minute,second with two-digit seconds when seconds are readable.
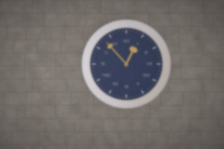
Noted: 12,53
